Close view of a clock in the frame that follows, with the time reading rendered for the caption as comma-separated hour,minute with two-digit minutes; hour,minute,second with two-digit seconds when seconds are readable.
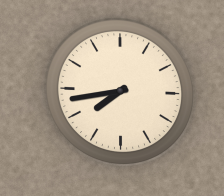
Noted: 7,43
